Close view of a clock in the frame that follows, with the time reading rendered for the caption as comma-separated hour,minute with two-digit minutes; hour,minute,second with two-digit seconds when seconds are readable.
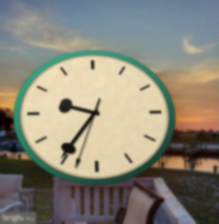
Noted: 9,35,33
